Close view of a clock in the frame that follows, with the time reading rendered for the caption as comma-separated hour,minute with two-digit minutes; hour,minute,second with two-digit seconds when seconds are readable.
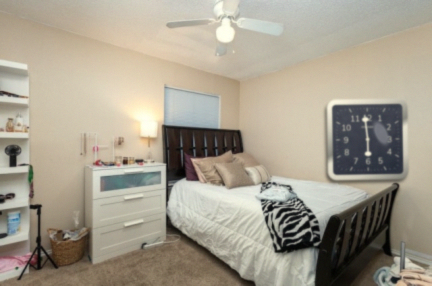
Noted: 5,59
